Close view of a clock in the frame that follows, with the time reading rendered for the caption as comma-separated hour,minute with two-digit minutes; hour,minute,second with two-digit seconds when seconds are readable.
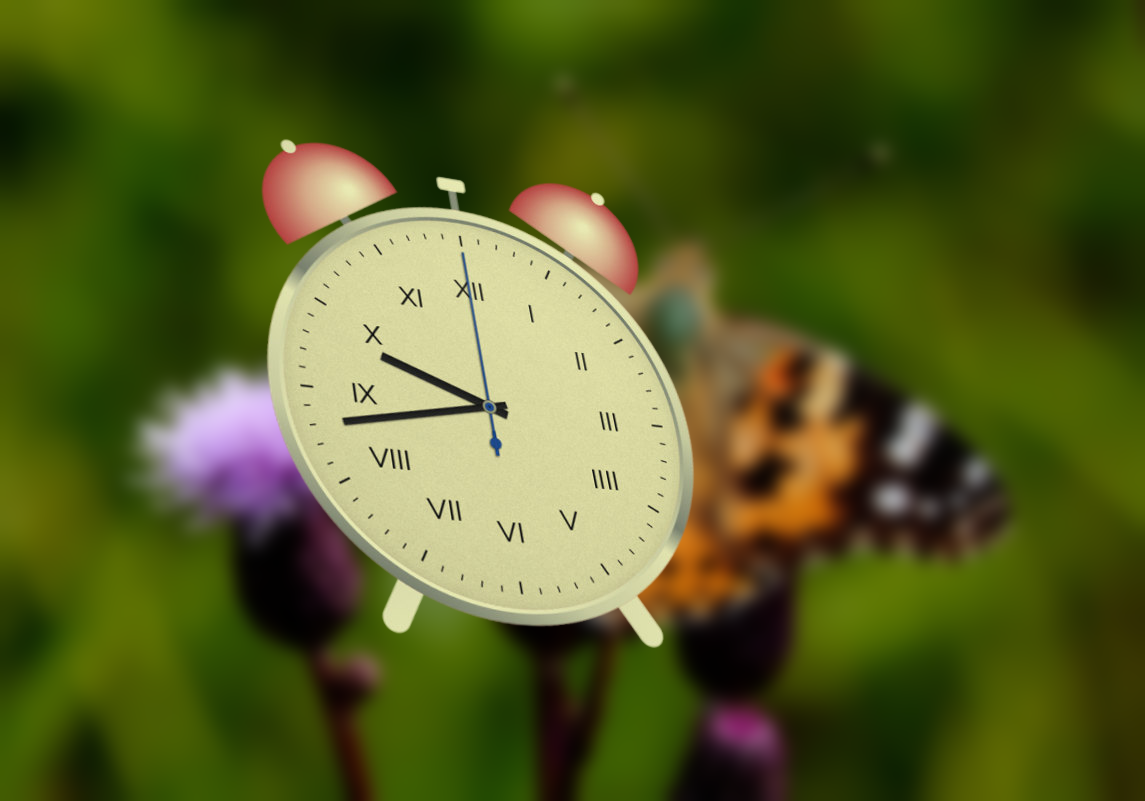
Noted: 9,43,00
